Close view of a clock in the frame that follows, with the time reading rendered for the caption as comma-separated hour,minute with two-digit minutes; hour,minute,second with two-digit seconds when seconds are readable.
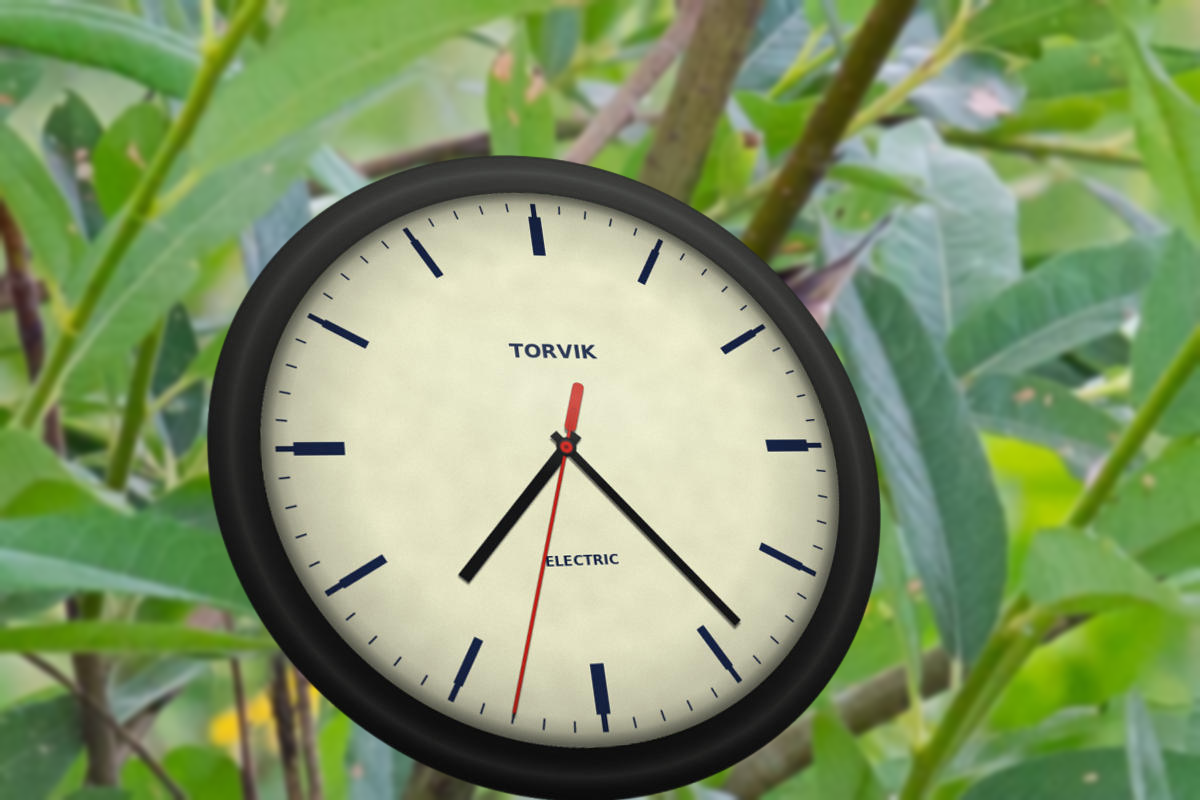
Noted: 7,23,33
